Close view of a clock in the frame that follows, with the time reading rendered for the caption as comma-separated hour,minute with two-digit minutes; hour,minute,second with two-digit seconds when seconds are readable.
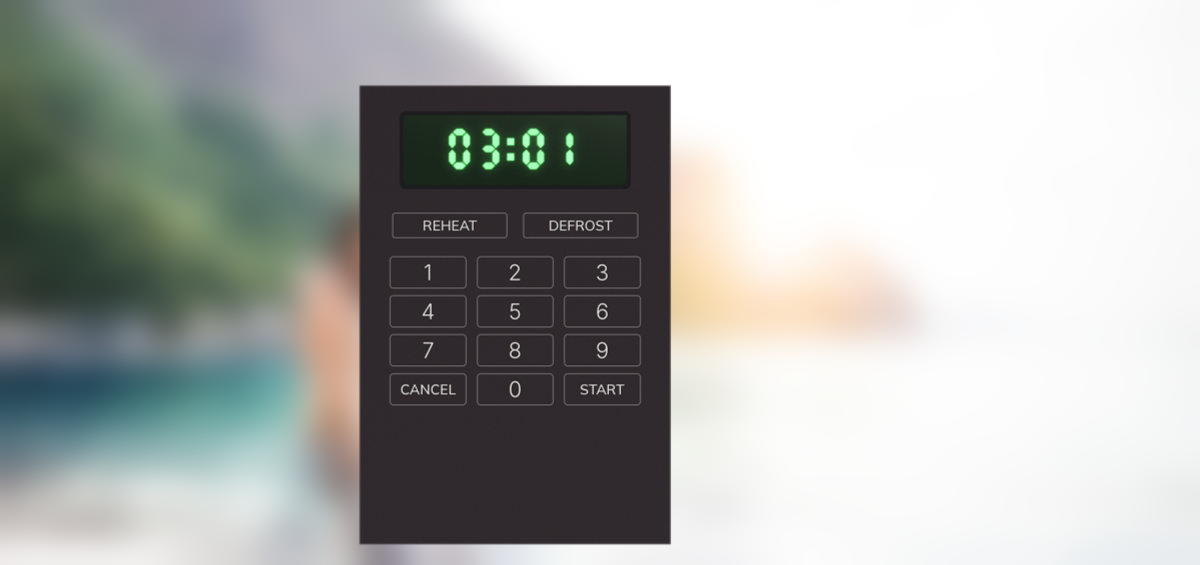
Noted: 3,01
